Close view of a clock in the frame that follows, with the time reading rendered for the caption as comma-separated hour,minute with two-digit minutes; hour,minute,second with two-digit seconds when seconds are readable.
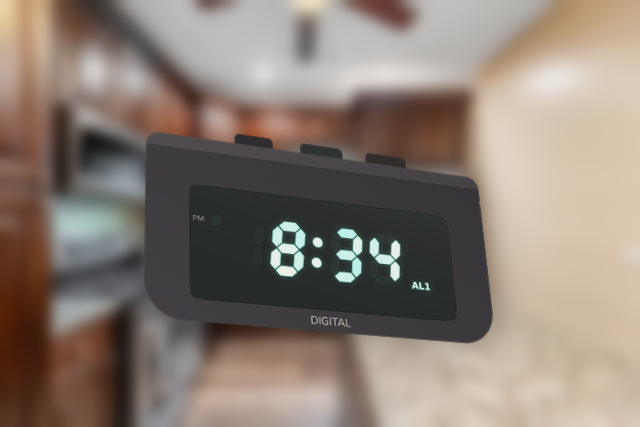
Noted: 8,34
